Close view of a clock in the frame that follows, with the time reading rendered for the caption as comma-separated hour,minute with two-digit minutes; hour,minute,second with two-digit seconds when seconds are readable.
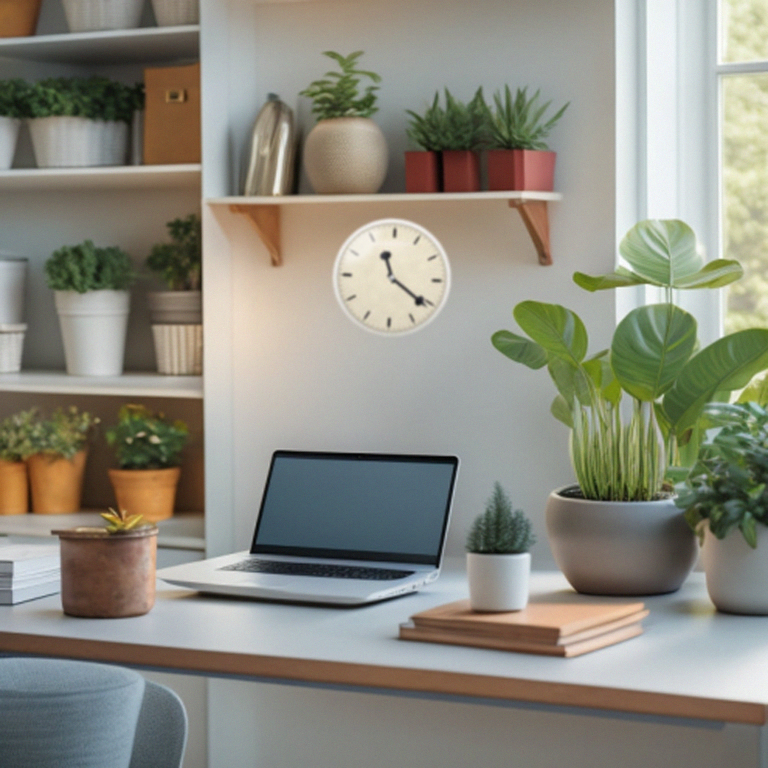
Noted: 11,21
